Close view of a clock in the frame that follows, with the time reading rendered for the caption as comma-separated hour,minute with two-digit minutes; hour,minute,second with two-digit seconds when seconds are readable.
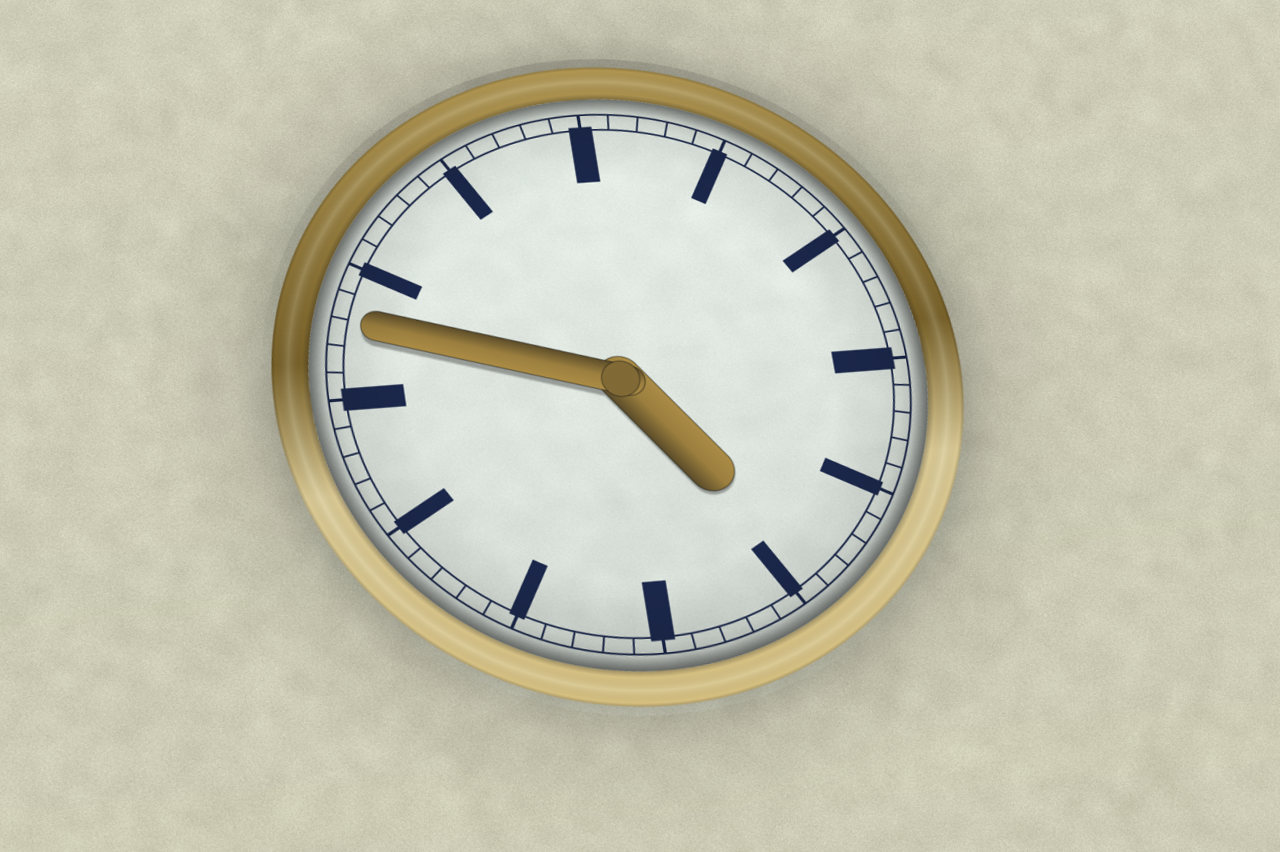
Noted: 4,48
